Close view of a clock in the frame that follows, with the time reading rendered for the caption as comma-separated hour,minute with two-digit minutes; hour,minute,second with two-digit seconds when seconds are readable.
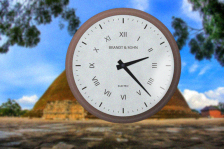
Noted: 2,23
